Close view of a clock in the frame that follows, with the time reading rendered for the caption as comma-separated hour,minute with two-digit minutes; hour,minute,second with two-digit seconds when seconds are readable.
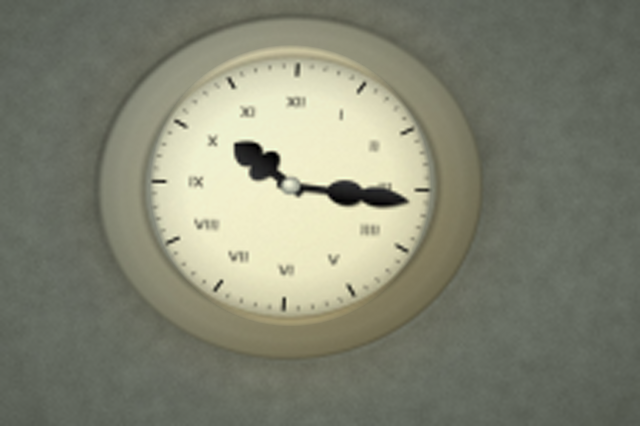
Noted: 10,16
